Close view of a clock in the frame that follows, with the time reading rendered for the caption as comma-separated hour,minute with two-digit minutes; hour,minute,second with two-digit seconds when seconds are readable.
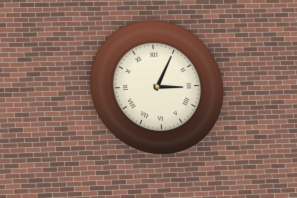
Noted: 3,05
